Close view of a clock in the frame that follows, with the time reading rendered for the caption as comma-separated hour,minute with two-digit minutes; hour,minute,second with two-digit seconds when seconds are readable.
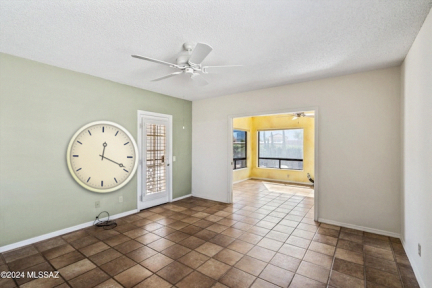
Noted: 12,19
